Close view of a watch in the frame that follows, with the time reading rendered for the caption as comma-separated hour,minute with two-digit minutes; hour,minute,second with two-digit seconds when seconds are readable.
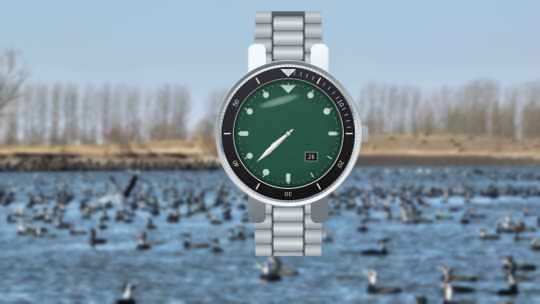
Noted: 7,38
